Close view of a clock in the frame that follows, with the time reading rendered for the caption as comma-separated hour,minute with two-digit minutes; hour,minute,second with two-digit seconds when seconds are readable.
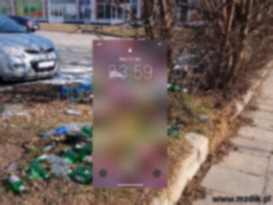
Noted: 23,59
